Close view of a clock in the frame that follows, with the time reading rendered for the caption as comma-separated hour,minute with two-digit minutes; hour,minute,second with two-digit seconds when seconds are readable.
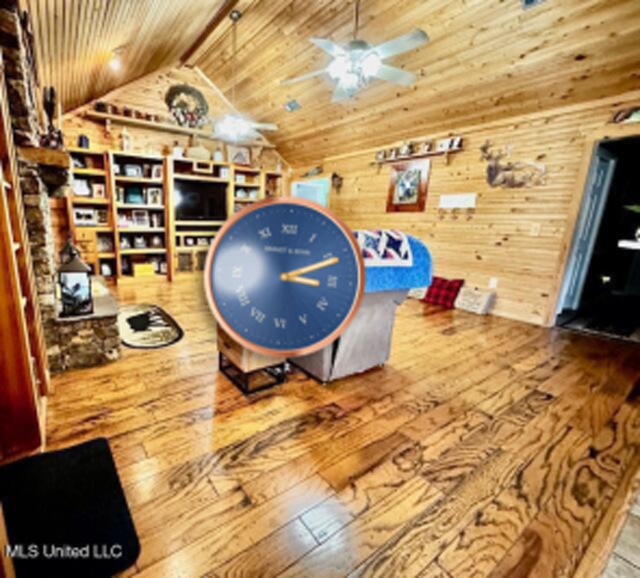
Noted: 3,11
